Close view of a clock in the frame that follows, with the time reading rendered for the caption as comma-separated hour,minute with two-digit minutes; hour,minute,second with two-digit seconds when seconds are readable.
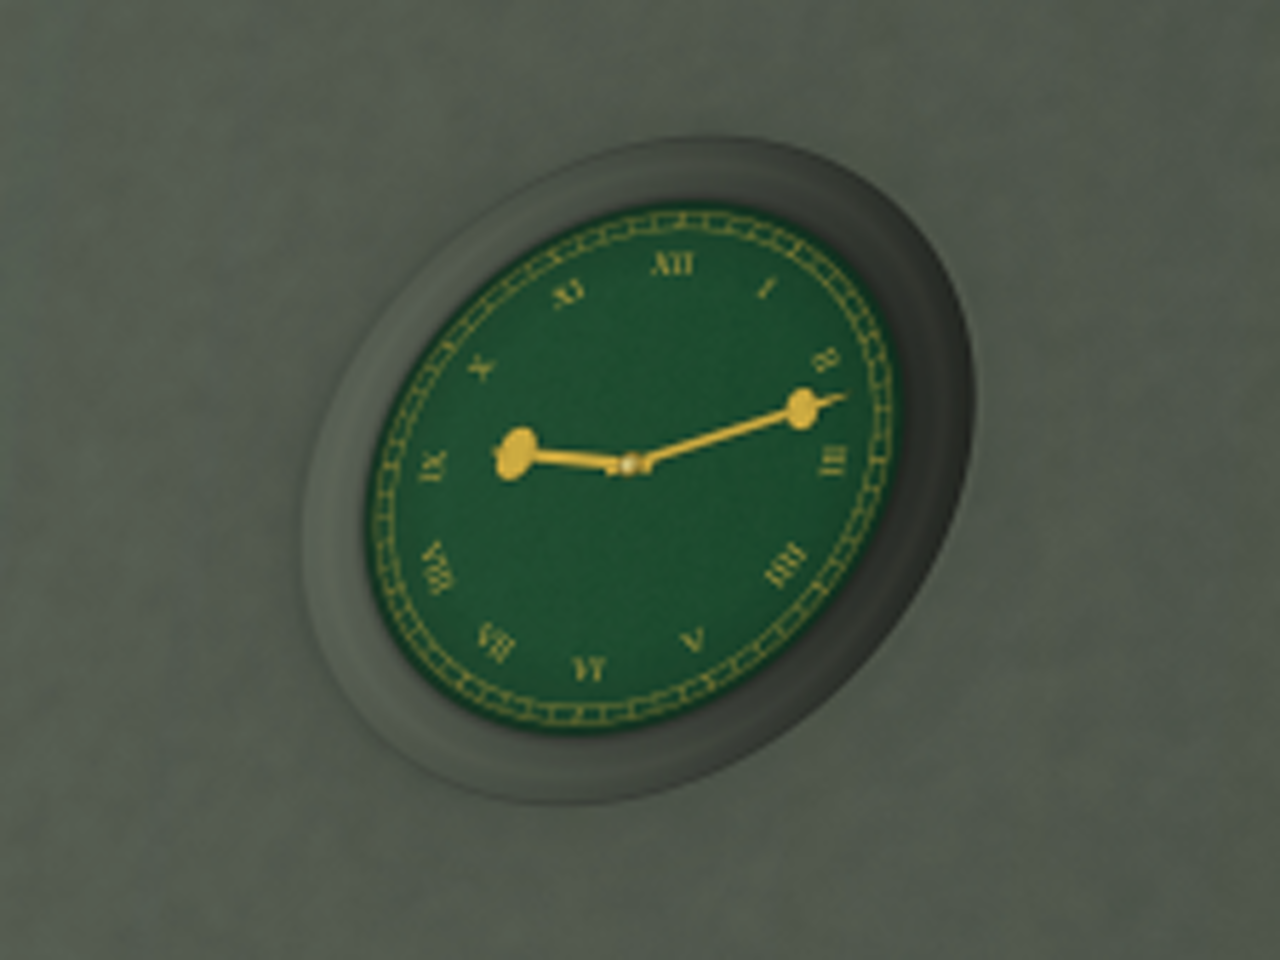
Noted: 9,12
